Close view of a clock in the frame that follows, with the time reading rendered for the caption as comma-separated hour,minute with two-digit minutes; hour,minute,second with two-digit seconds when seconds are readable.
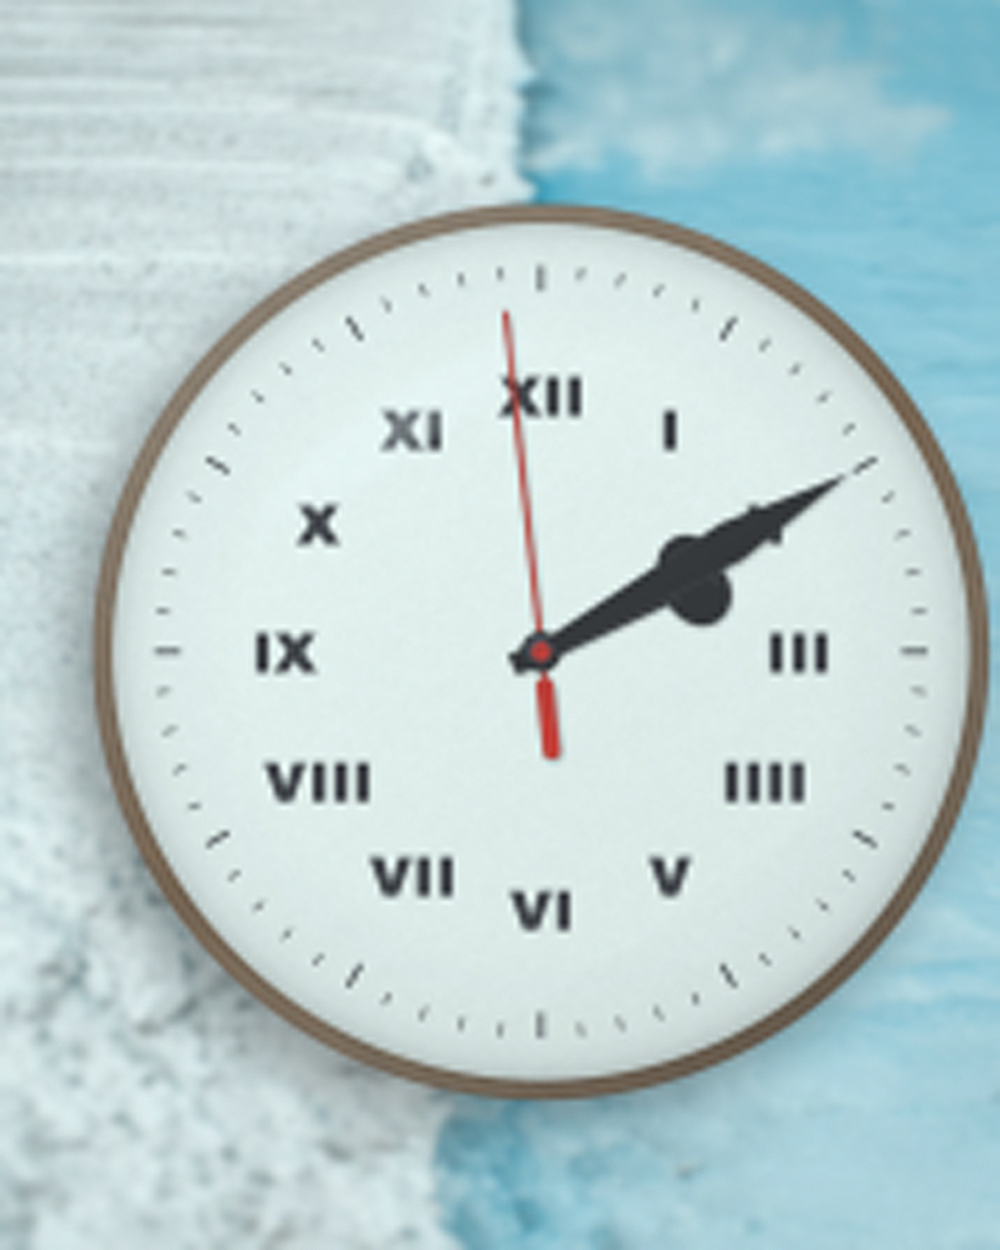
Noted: 2,09,59
